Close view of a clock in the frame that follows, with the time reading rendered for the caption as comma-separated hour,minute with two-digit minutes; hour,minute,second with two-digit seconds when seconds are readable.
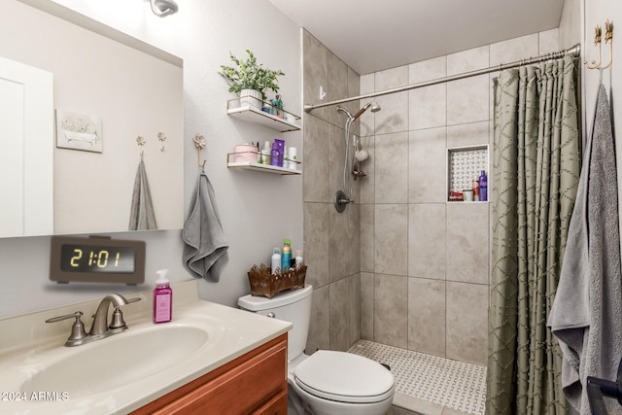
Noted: 21,01
